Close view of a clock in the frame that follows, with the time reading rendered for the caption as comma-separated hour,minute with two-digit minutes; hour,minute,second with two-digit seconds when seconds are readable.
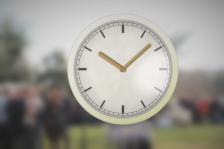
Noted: 10,08
